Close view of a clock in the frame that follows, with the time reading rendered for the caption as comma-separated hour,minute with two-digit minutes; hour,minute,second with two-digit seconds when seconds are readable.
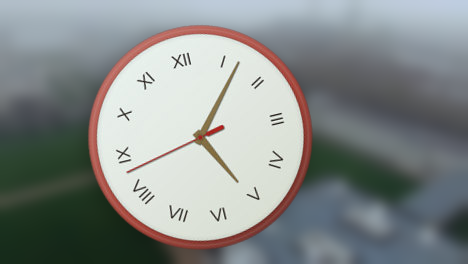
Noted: 5,06,43
